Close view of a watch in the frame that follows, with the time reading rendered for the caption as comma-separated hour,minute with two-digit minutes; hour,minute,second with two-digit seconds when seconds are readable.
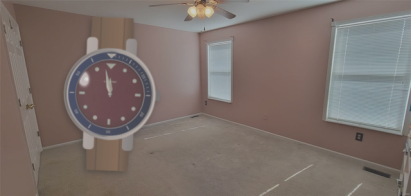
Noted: 11,58
